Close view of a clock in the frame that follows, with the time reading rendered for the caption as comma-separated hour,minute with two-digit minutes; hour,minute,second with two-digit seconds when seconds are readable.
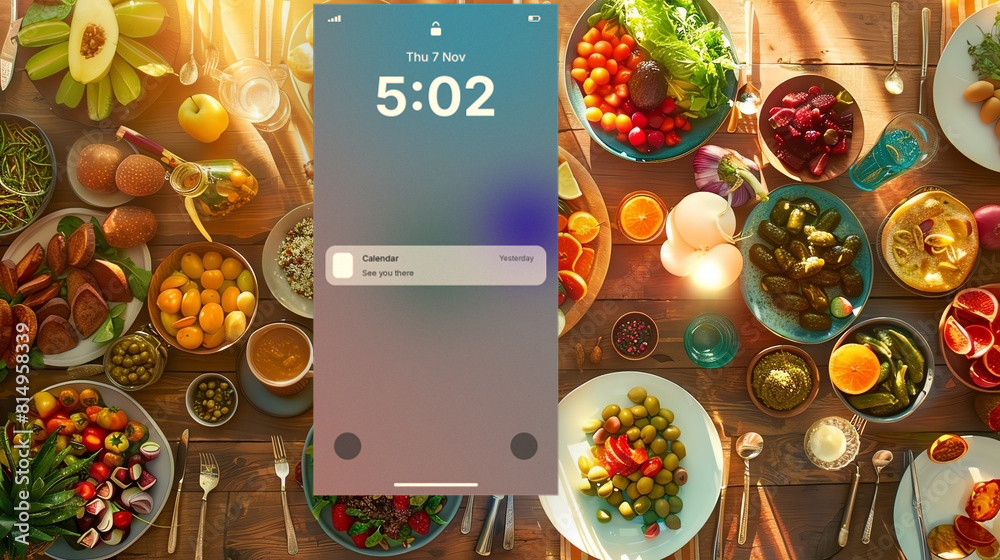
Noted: 5,02
